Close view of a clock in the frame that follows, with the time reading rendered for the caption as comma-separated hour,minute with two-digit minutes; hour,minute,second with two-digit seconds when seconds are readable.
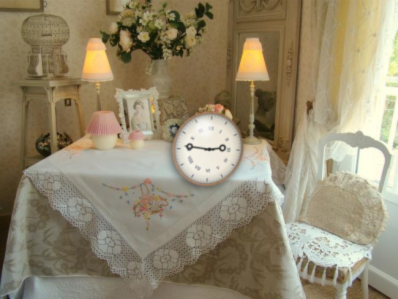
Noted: 2,46
